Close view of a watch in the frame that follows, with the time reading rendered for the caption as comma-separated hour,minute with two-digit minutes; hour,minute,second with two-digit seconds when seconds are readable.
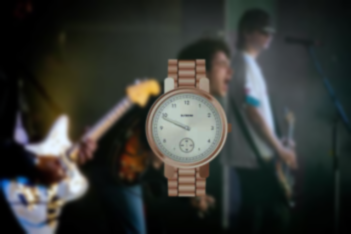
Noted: 9,49
